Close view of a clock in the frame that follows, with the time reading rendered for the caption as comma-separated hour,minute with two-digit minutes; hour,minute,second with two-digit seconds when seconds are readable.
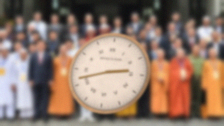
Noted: 2,42
